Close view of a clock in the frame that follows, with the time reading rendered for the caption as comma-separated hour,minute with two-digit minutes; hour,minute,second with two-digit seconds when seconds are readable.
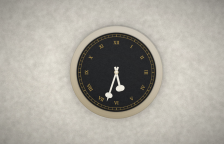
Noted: 5,33
